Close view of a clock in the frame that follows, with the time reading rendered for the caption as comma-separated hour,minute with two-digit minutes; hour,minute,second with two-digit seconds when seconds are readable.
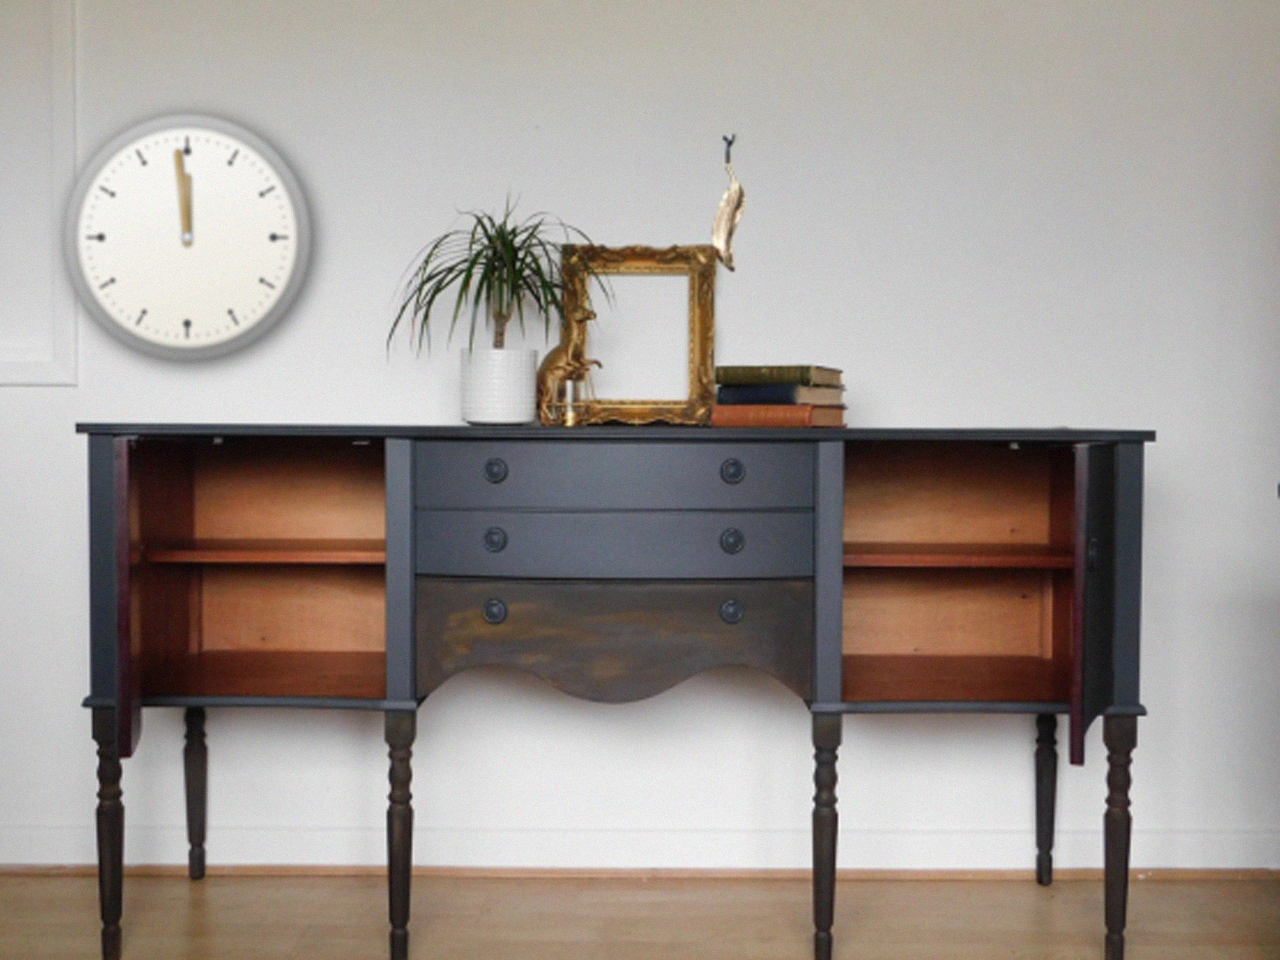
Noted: 11,59
